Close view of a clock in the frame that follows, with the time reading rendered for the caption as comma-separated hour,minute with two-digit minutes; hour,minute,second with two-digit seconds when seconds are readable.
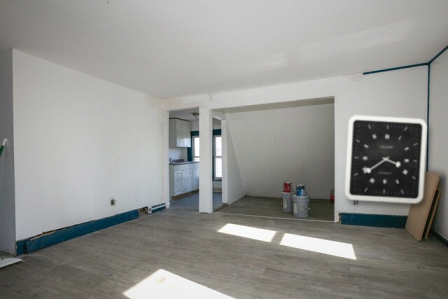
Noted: 3,39
